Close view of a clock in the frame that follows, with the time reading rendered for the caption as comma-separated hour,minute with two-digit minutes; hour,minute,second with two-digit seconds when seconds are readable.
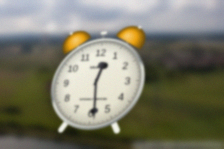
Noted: 12,29
